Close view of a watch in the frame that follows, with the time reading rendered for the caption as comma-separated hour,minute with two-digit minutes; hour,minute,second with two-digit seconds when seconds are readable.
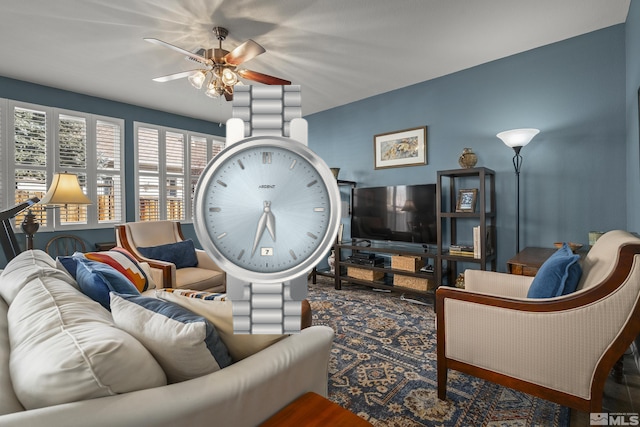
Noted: 5,33
